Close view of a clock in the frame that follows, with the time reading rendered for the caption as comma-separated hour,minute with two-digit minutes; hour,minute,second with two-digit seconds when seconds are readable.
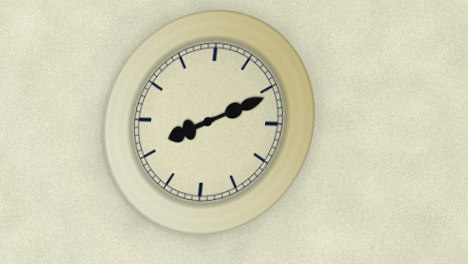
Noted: 8,11
